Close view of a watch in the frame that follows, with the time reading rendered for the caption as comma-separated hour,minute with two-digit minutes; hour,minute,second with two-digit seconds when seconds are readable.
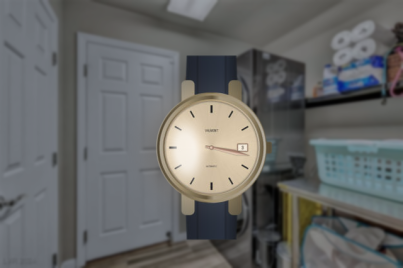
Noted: 3,17
